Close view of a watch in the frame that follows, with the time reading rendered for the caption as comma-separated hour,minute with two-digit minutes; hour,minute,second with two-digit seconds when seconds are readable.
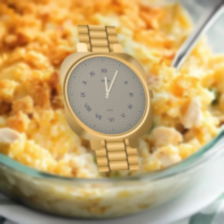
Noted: 12,05
